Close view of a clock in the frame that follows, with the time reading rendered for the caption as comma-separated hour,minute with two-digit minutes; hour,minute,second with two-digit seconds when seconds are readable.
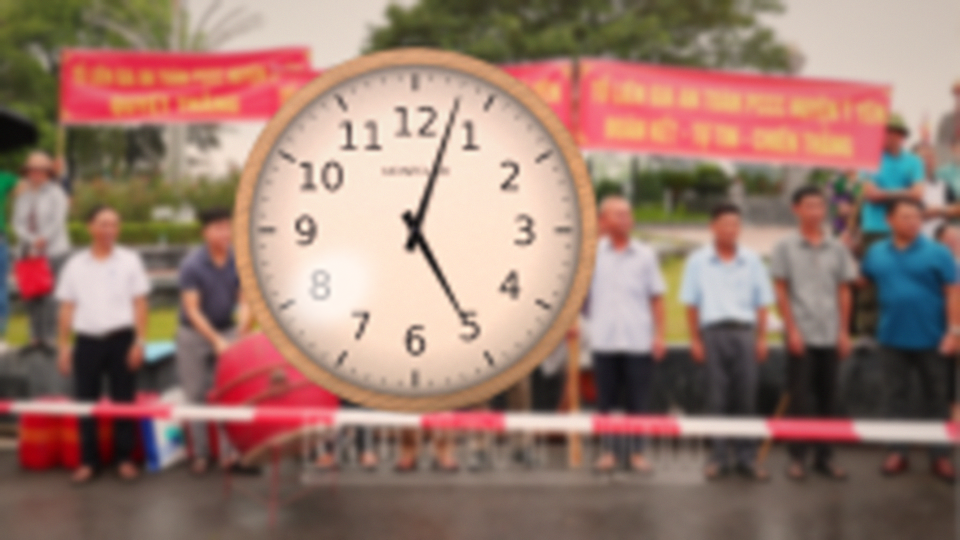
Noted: 5,03
